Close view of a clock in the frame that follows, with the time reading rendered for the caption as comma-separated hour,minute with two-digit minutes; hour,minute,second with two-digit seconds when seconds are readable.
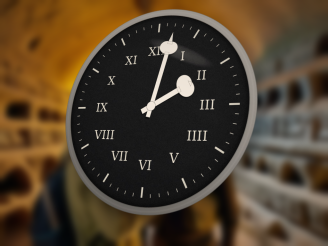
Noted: 2,02
